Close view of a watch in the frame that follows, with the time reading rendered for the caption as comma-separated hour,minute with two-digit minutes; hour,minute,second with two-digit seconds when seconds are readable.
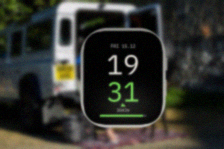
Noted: 19,31
